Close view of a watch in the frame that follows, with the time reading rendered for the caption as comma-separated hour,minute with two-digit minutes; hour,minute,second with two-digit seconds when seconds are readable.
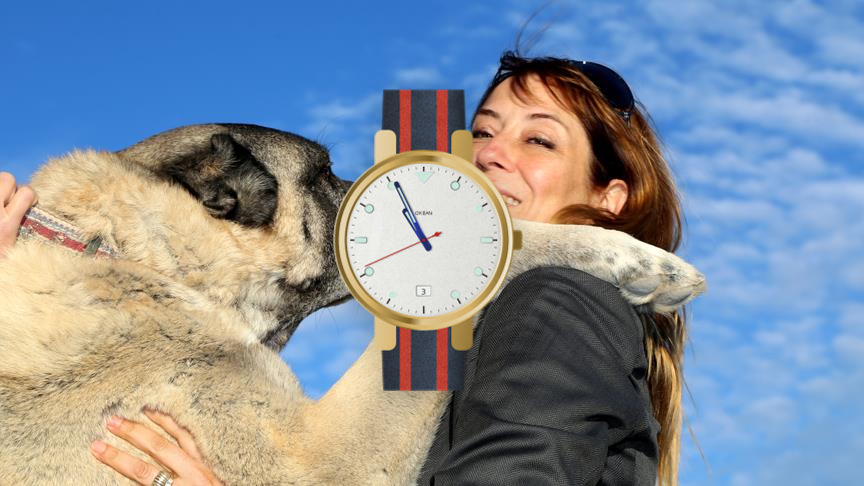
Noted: 10,55,41
